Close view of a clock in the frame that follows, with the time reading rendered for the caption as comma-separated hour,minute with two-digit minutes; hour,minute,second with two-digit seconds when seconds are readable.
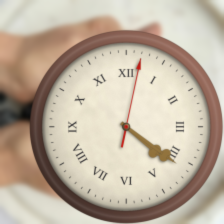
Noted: 4,21,02
